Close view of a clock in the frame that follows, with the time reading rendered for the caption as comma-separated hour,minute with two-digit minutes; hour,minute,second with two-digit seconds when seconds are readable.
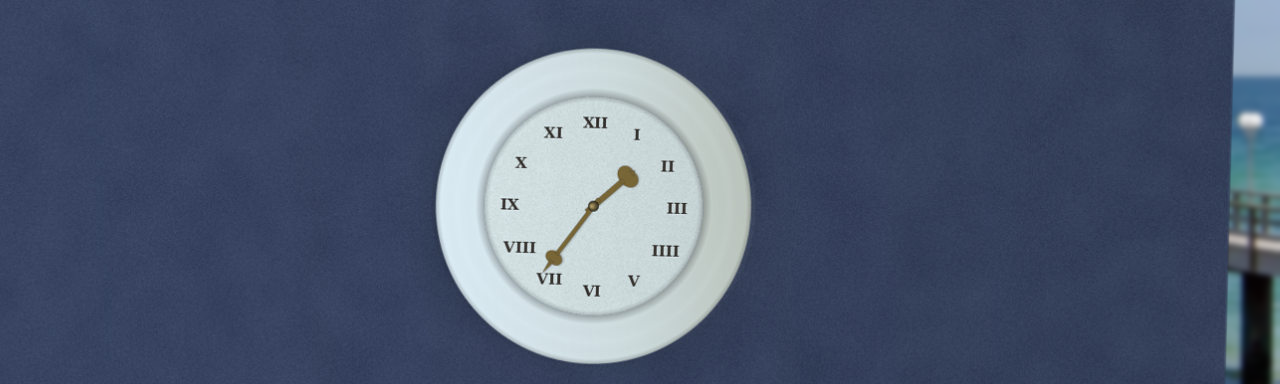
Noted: 1,36
